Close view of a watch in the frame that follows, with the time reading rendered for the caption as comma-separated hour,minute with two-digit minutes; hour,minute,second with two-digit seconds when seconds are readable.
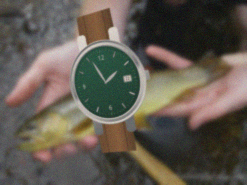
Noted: 1,56
